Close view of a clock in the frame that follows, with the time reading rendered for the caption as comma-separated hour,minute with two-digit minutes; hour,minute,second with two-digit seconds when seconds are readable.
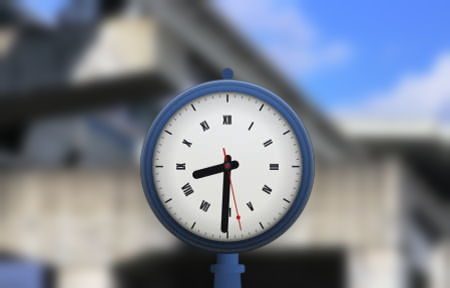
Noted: 8,30,28
